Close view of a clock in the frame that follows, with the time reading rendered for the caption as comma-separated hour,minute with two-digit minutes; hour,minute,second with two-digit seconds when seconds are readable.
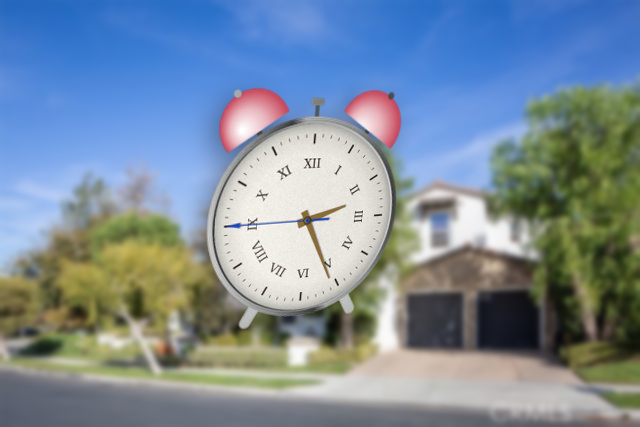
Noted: 2,25,45
